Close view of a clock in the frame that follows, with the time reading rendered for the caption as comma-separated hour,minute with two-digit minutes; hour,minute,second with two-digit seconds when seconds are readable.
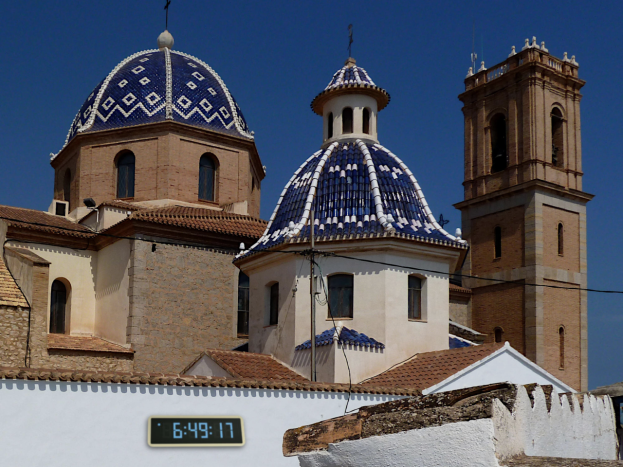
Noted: 6,49,17
